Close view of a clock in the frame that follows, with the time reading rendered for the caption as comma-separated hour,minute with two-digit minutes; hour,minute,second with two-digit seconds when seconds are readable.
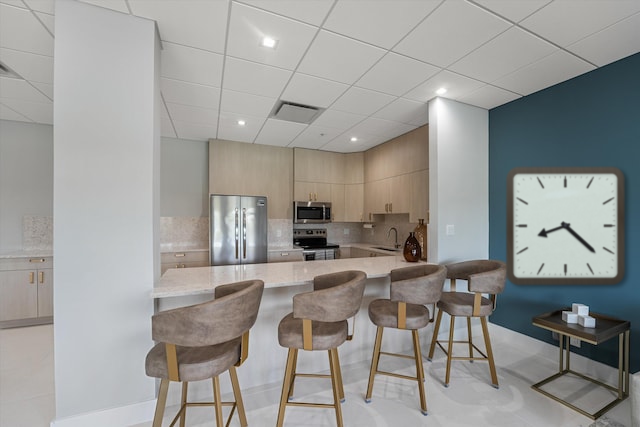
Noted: 8,22
